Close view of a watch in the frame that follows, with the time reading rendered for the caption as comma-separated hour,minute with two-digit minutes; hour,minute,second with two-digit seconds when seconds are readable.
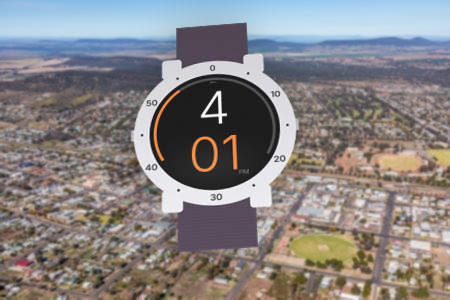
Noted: 4,01
